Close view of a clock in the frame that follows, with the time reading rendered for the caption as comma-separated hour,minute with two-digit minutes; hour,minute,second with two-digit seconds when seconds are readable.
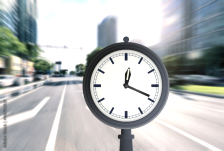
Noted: 12,19
